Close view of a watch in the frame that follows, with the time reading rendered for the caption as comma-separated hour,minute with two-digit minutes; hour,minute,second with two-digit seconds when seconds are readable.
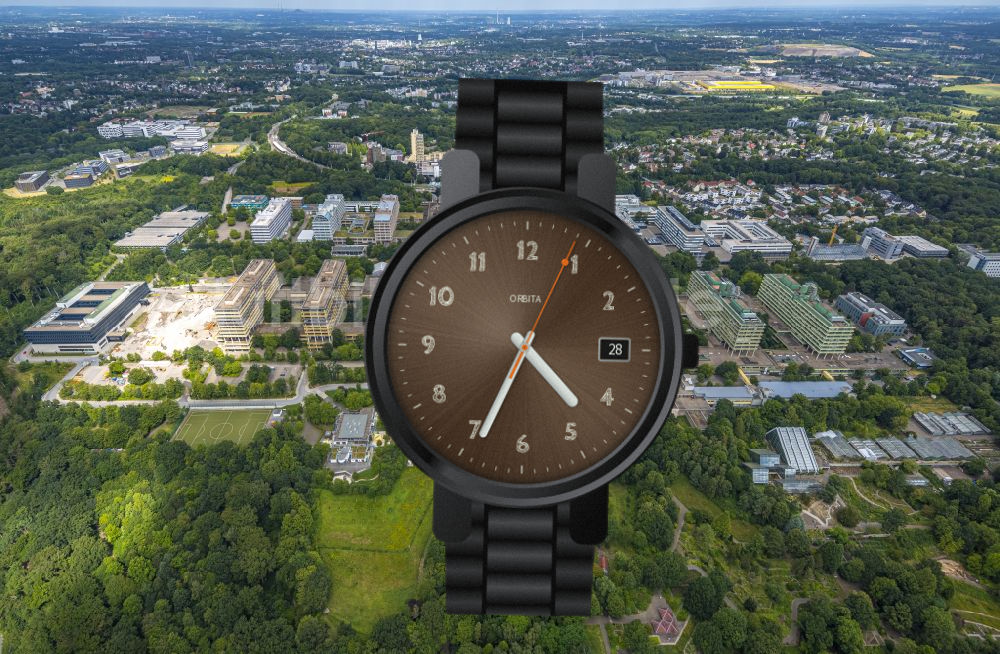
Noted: 4,34,04
